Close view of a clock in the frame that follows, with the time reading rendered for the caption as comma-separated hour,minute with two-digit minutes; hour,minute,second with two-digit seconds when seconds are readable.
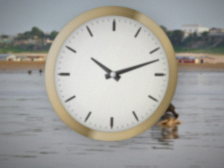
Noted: 10,12
